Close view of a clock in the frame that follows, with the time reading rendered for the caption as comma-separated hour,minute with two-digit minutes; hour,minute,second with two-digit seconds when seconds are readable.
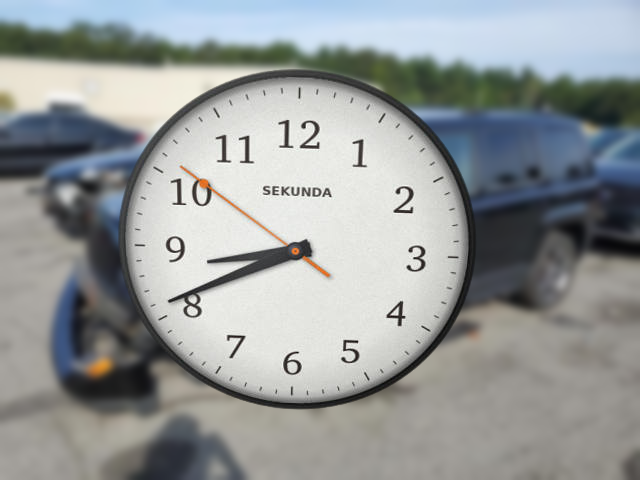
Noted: 8,40,51
